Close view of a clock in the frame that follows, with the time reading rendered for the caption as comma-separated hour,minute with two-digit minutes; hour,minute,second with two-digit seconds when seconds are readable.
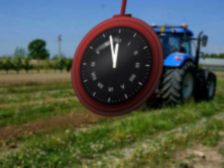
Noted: 11,57
